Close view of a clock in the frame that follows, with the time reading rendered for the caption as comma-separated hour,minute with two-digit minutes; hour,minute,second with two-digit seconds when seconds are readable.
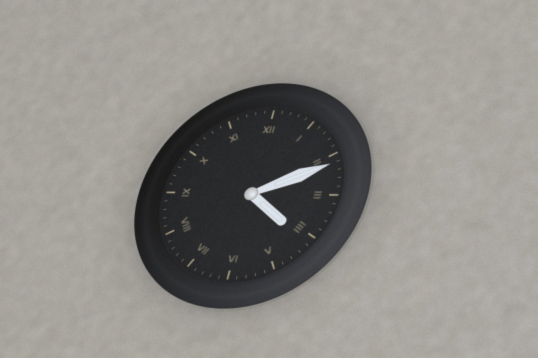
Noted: 4,11
